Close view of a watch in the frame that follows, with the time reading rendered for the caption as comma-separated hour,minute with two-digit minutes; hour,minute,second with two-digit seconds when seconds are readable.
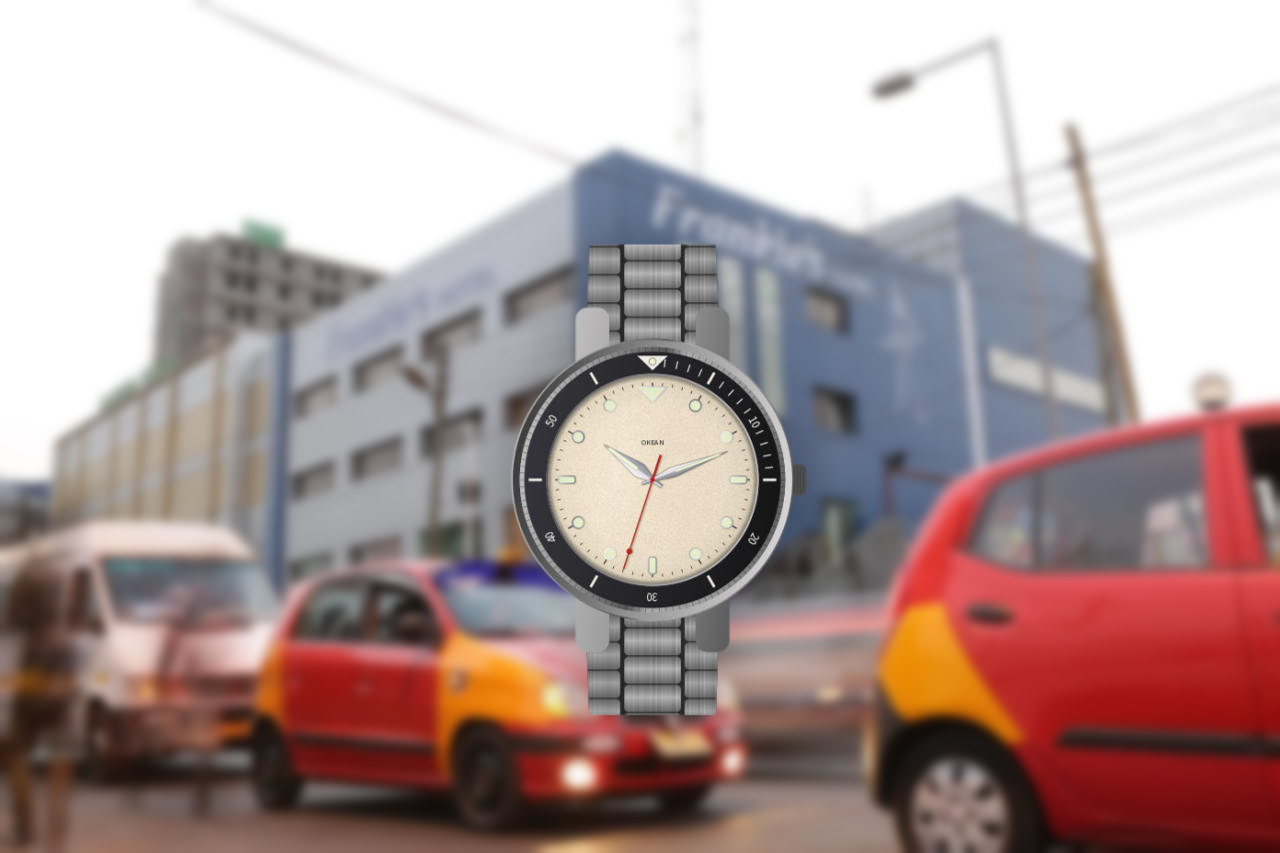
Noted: 10,11,33
